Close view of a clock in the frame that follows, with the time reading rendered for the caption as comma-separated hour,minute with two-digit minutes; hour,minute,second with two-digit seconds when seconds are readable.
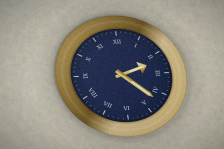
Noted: 2,22
